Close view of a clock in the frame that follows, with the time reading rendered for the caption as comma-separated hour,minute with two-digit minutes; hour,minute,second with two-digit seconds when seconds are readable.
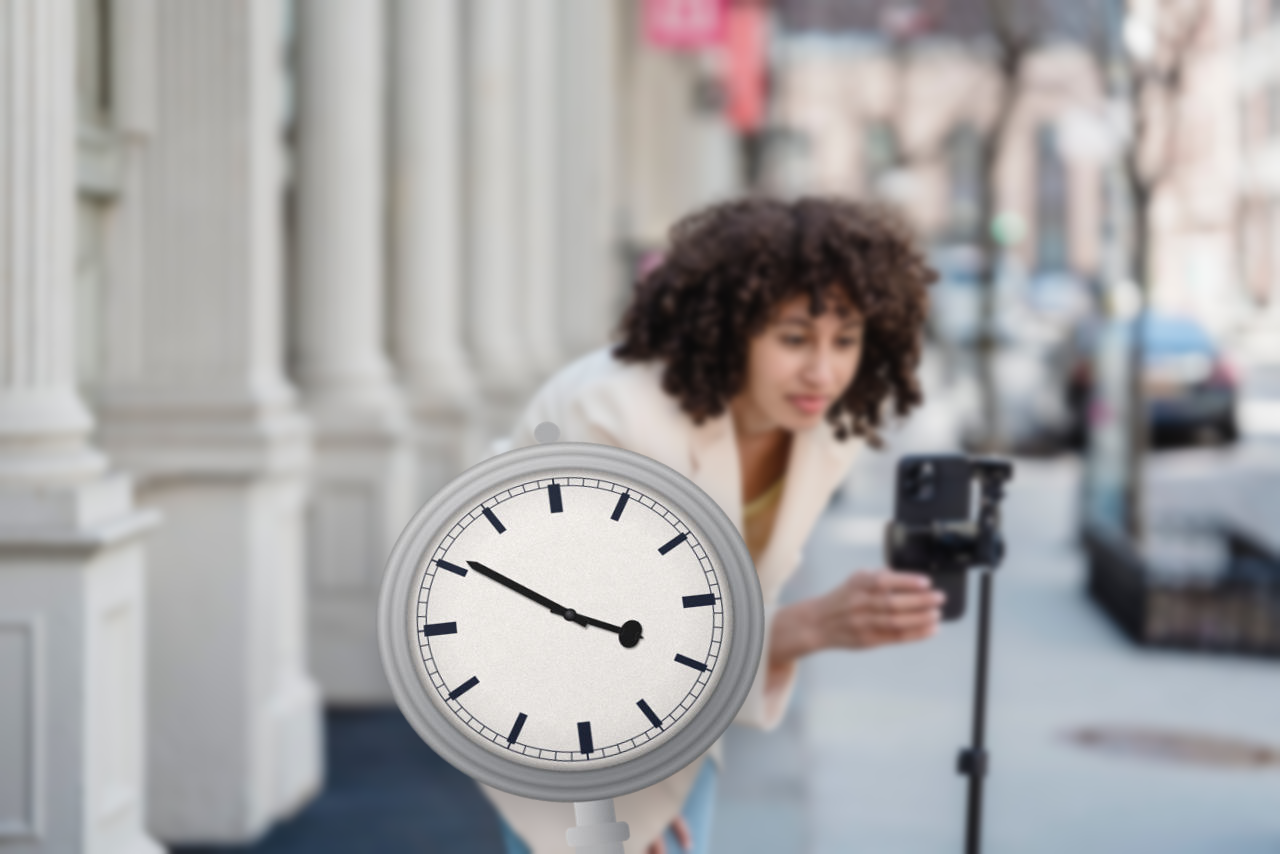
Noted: 3,51
